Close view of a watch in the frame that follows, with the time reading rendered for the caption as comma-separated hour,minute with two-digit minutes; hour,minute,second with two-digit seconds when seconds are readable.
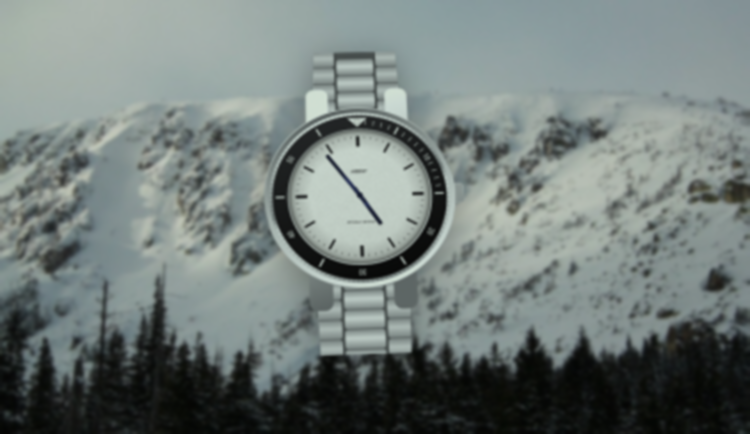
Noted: 4,54
